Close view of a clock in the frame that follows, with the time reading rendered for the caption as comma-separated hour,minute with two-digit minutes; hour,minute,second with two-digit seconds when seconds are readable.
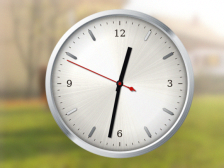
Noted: 12,31,49
